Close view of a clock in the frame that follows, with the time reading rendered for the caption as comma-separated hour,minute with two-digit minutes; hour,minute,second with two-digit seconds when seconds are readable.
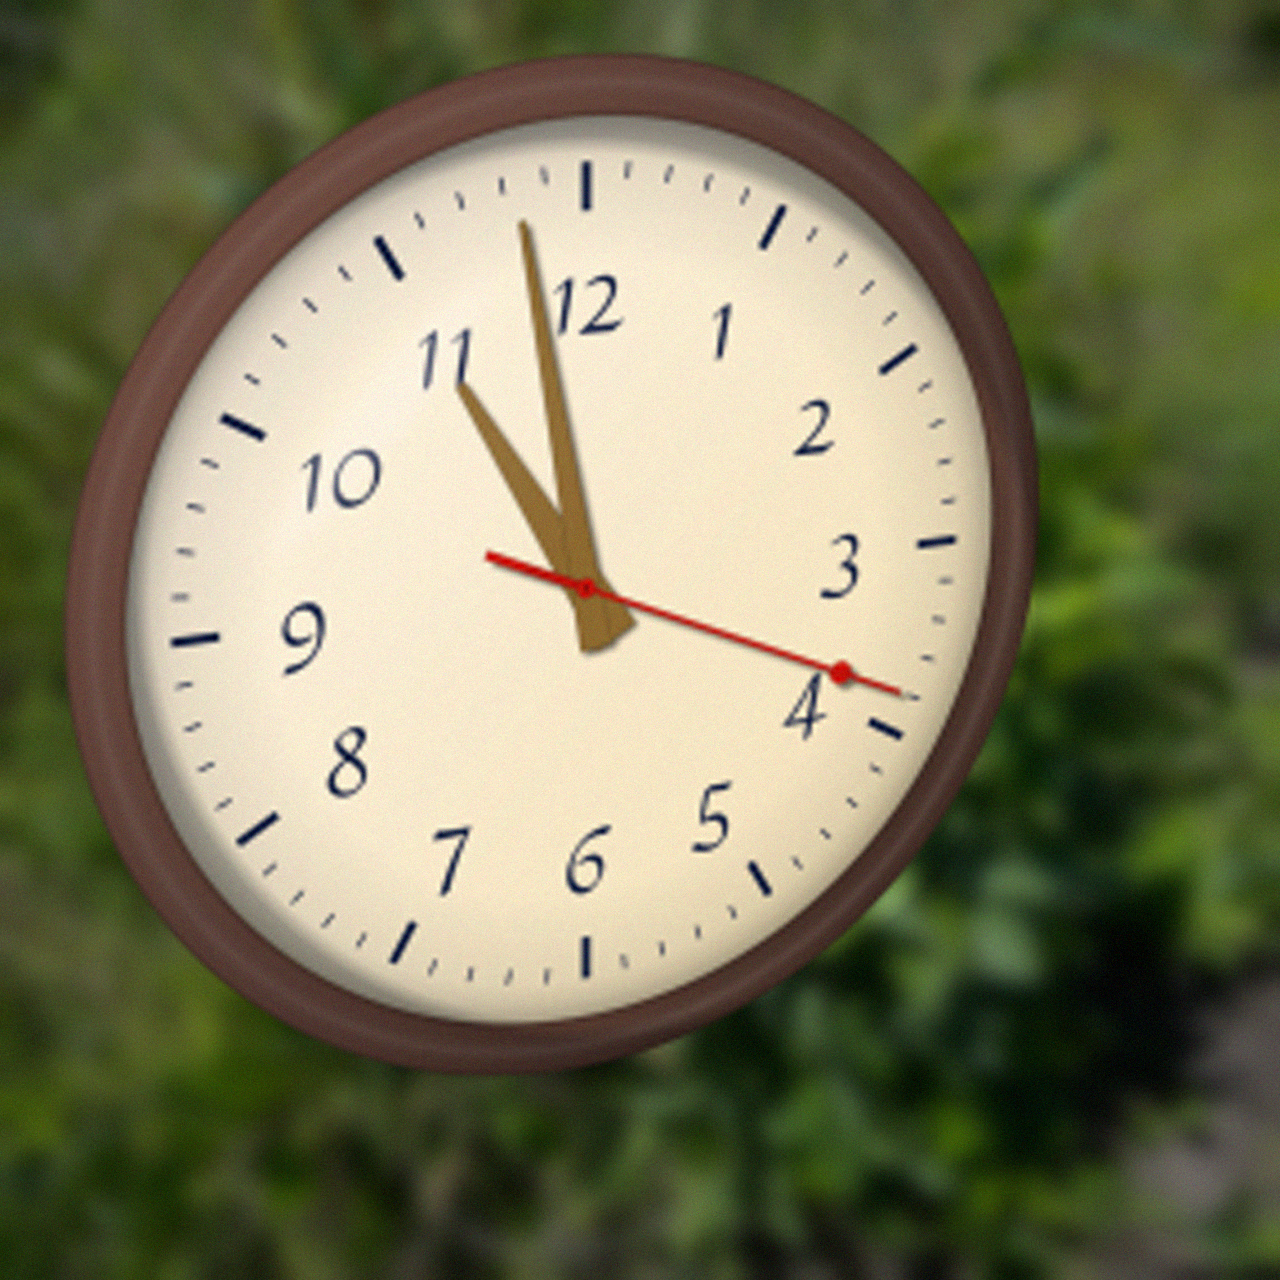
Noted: 10,58,19
